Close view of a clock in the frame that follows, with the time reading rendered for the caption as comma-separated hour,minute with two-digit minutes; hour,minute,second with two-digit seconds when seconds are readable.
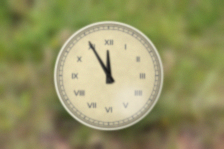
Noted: 11,55
